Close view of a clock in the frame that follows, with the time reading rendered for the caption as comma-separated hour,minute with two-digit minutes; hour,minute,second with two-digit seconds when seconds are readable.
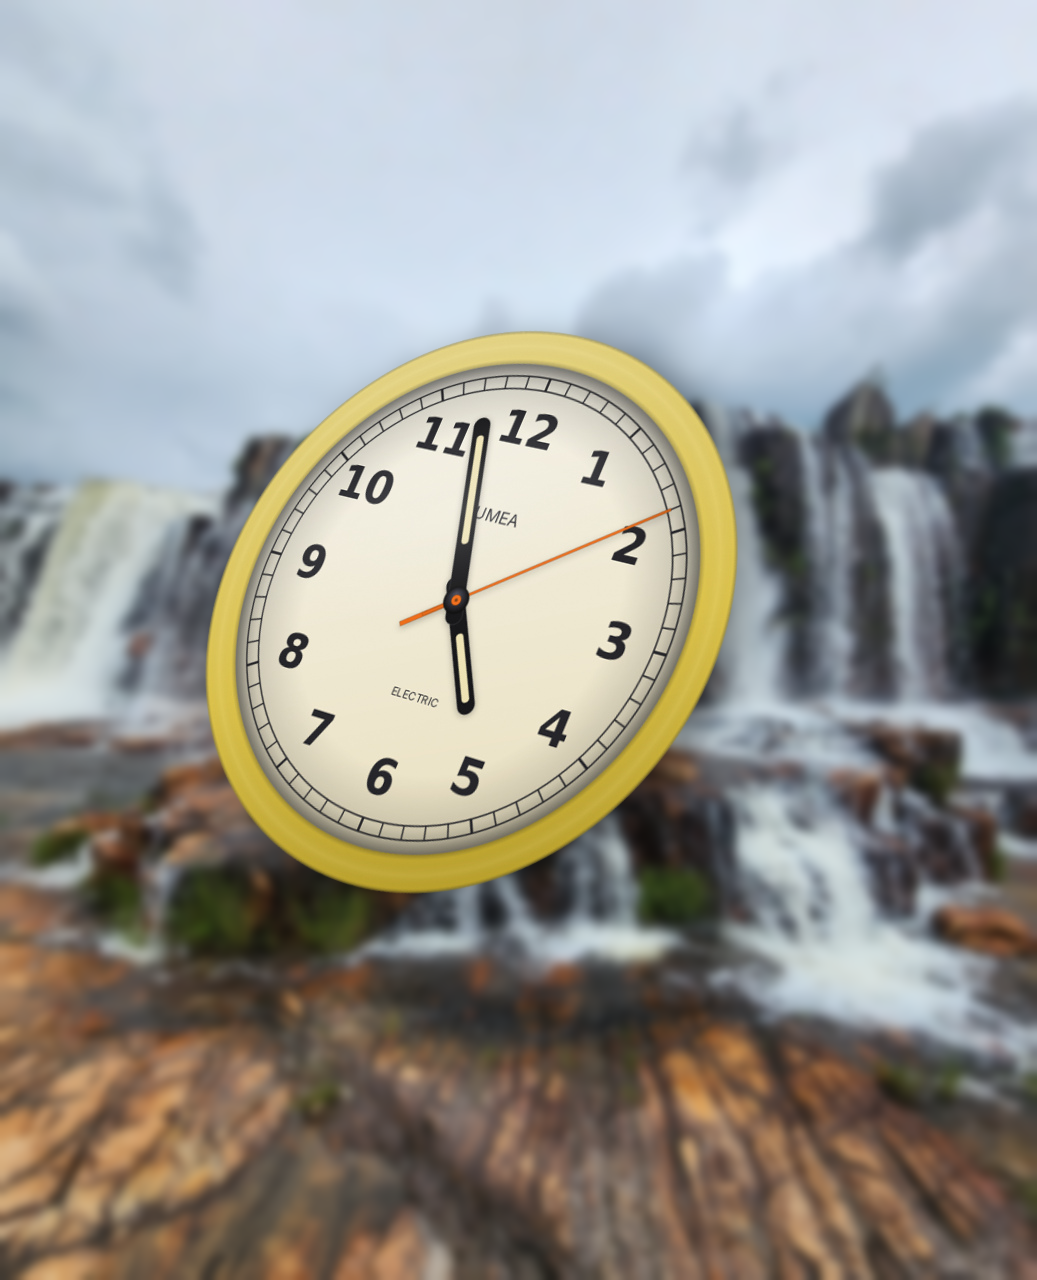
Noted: 4,57,09
